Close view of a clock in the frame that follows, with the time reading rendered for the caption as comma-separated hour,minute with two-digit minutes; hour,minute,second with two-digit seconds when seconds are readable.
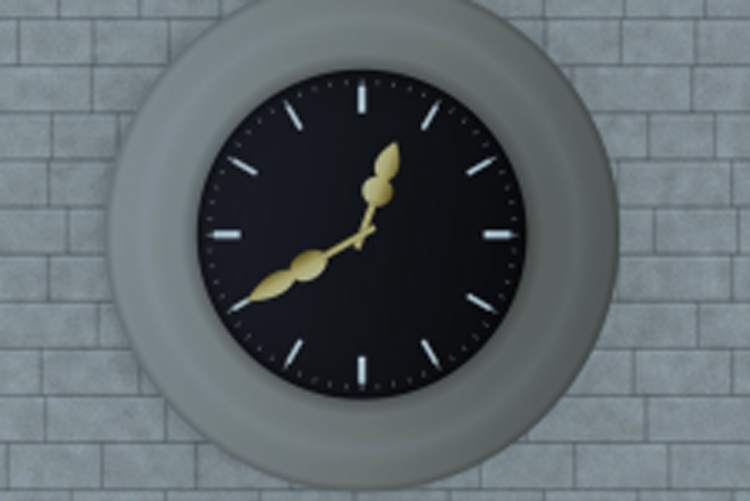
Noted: 12,40
